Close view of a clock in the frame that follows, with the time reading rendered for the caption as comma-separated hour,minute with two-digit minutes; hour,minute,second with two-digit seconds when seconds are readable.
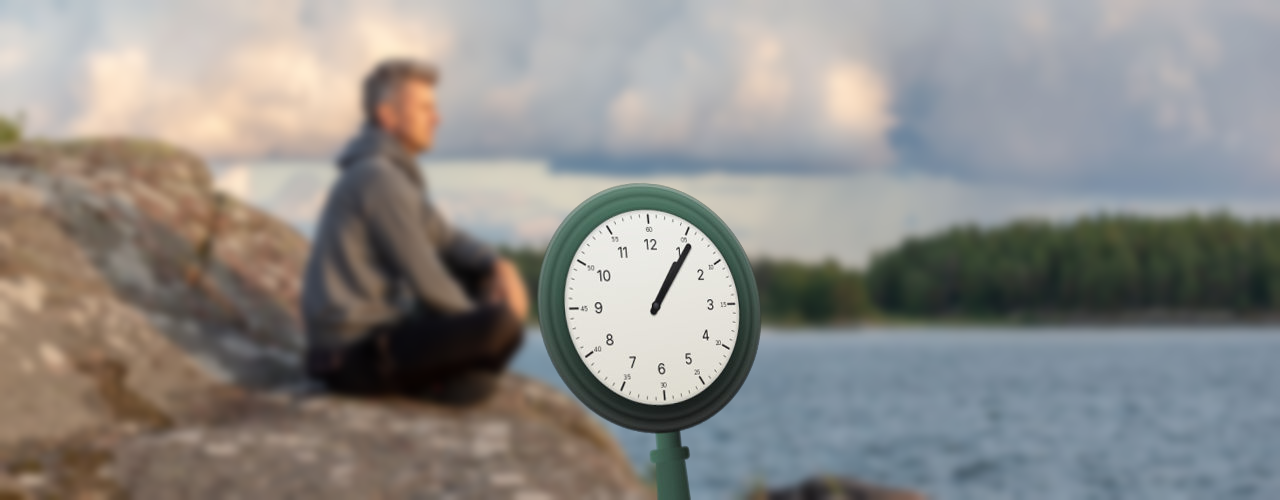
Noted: 1,06
